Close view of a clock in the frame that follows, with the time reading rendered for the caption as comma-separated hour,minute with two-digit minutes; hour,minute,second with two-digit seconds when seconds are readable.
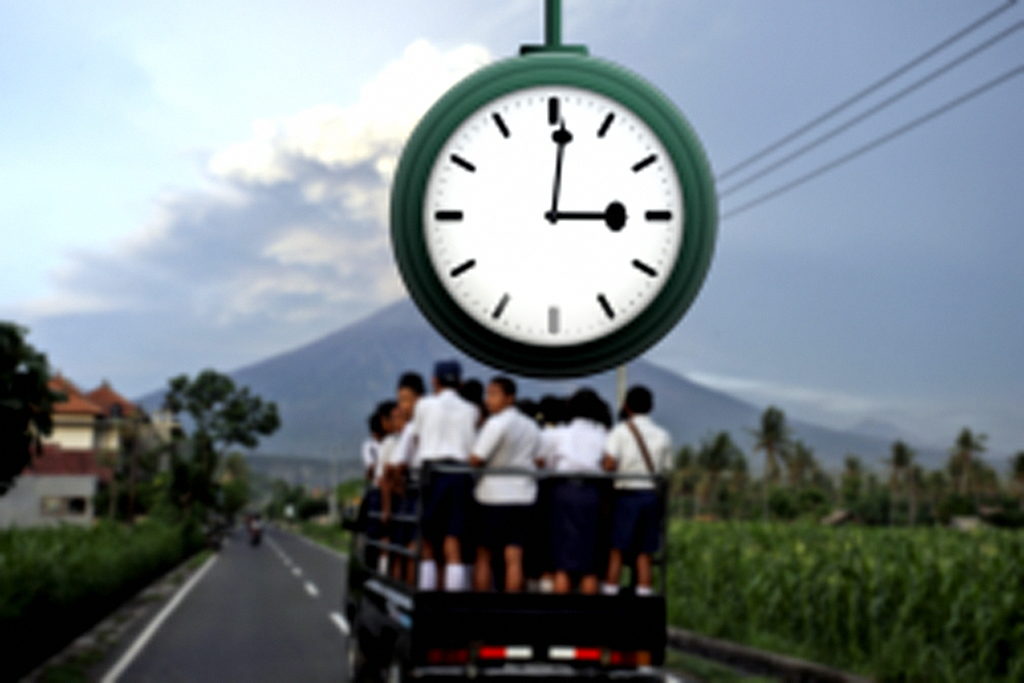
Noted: 3,01
